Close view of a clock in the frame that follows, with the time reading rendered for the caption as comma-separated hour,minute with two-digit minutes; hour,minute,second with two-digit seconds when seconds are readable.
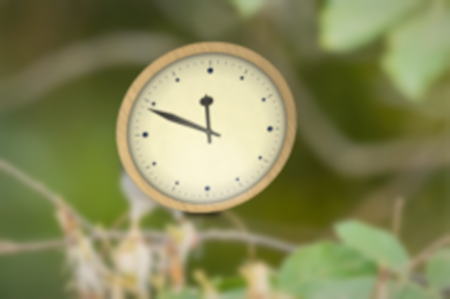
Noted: 11,49
